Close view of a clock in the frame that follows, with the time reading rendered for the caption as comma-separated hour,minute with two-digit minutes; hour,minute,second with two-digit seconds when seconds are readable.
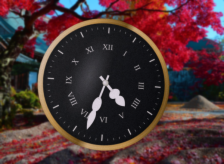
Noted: 4,33
